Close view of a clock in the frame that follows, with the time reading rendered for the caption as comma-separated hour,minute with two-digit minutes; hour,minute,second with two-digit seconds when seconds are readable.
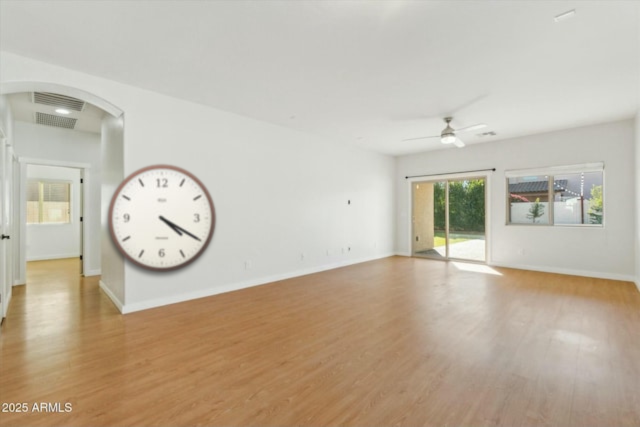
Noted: 4,20
